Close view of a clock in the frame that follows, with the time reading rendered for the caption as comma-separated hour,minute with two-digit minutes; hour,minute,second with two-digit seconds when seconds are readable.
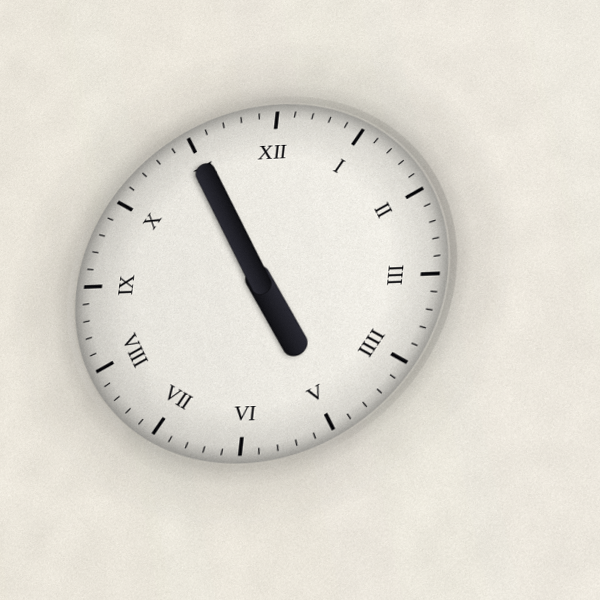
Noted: 4,55
